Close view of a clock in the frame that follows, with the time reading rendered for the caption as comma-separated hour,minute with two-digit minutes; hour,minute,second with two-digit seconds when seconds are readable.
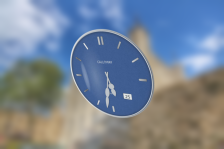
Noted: 5,32
